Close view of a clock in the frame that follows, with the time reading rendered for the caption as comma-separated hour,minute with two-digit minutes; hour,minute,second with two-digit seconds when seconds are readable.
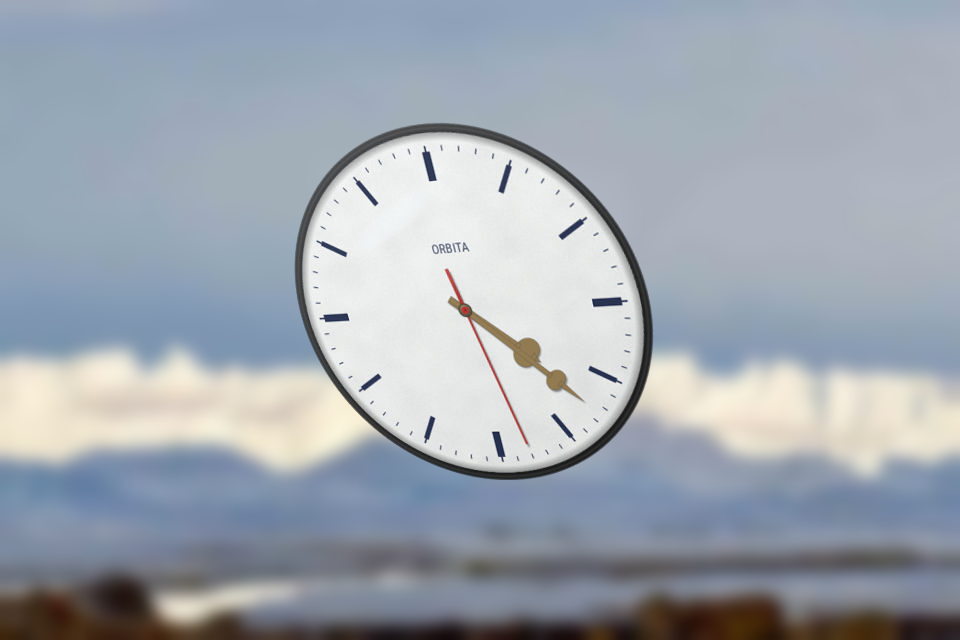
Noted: 4,22,28
